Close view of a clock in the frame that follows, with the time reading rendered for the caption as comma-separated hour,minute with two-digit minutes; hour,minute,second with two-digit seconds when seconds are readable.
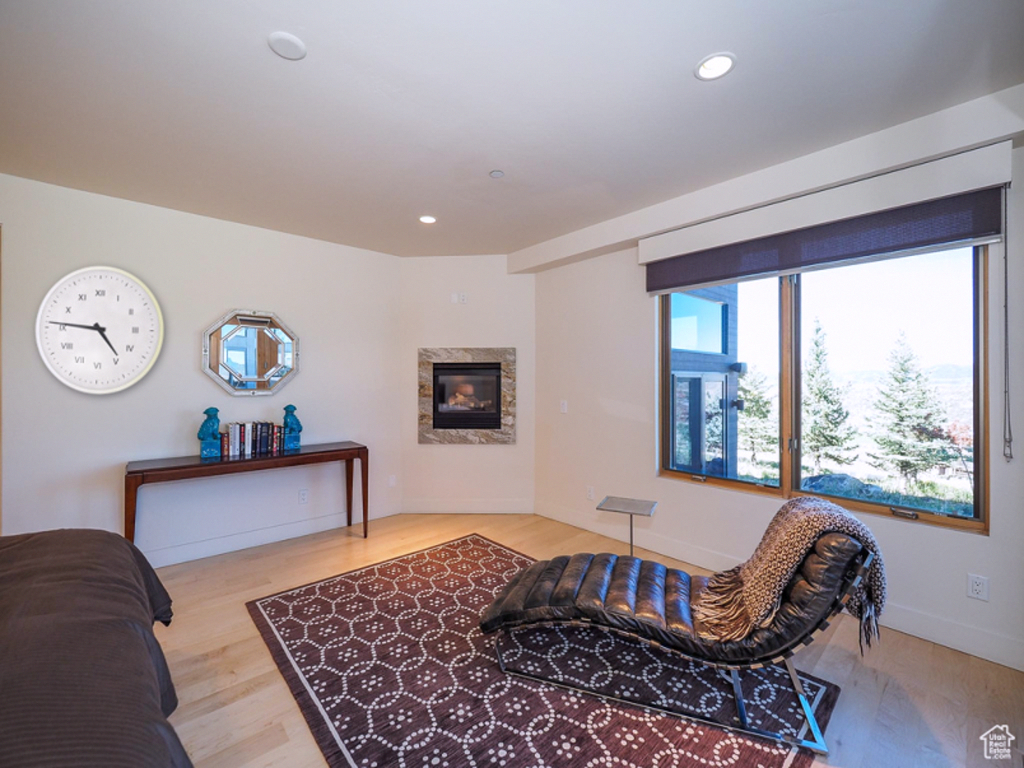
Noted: 4,46
